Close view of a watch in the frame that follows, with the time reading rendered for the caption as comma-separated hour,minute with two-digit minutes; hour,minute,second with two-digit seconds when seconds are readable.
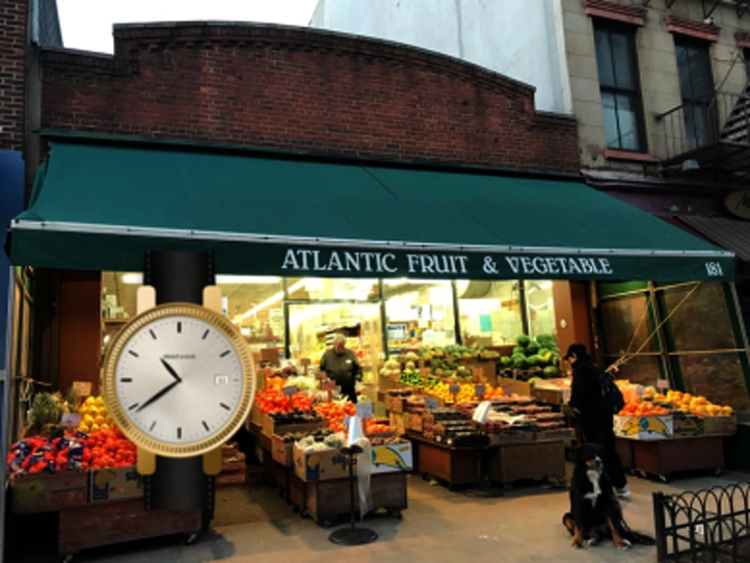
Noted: 10,39
